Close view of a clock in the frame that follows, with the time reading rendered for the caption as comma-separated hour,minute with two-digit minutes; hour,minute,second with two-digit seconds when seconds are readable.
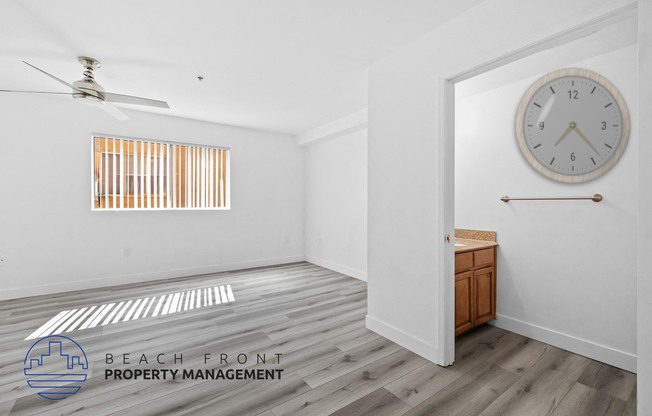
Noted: 7,23
